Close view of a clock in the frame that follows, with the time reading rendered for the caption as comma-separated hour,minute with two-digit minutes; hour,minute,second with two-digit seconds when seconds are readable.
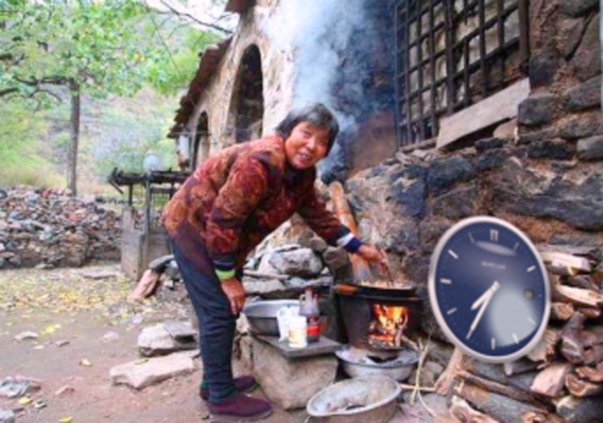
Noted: 7,35
